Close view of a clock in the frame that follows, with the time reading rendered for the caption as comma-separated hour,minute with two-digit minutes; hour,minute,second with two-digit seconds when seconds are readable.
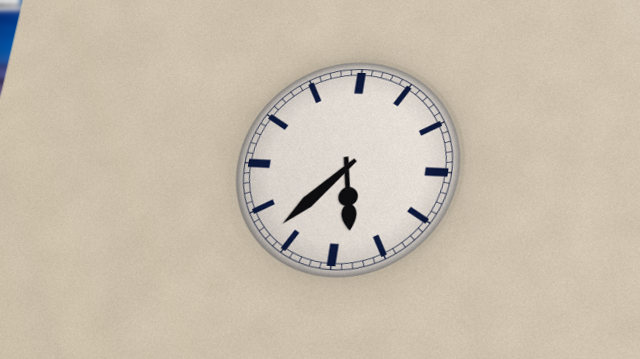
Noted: 5,37
